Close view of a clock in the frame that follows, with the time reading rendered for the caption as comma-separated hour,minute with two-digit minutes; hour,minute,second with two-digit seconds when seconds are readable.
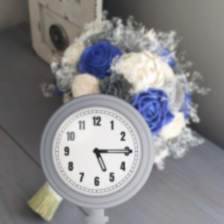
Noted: 5,15
